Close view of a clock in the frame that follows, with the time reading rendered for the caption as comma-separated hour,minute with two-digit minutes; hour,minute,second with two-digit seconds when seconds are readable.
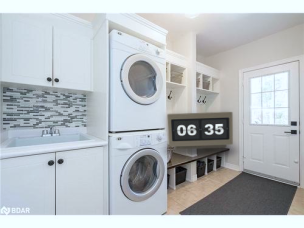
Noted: 6,35
